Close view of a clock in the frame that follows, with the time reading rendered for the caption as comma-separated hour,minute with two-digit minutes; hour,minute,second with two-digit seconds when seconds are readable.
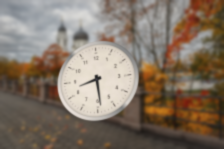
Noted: 8,29
